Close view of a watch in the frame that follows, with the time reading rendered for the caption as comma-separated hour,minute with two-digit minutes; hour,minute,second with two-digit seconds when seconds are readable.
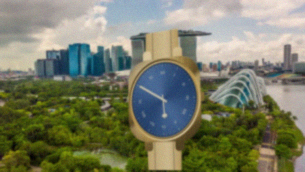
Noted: 5,50
